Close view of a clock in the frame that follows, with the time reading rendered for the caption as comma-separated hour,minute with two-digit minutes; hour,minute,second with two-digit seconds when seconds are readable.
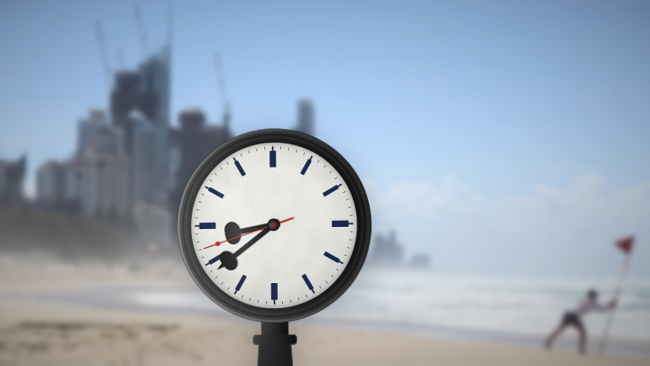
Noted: 8,38,42
